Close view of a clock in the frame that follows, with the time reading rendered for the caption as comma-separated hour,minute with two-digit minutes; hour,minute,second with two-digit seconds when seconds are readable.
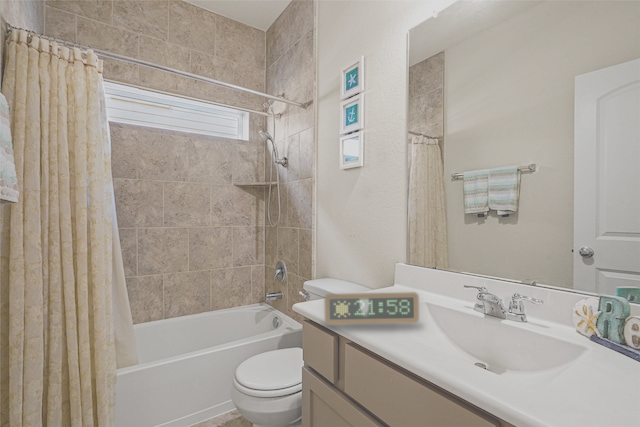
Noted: 21,58
